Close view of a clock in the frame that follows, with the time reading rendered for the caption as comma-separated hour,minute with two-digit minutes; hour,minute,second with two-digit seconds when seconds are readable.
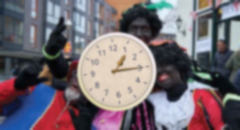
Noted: 1,15
